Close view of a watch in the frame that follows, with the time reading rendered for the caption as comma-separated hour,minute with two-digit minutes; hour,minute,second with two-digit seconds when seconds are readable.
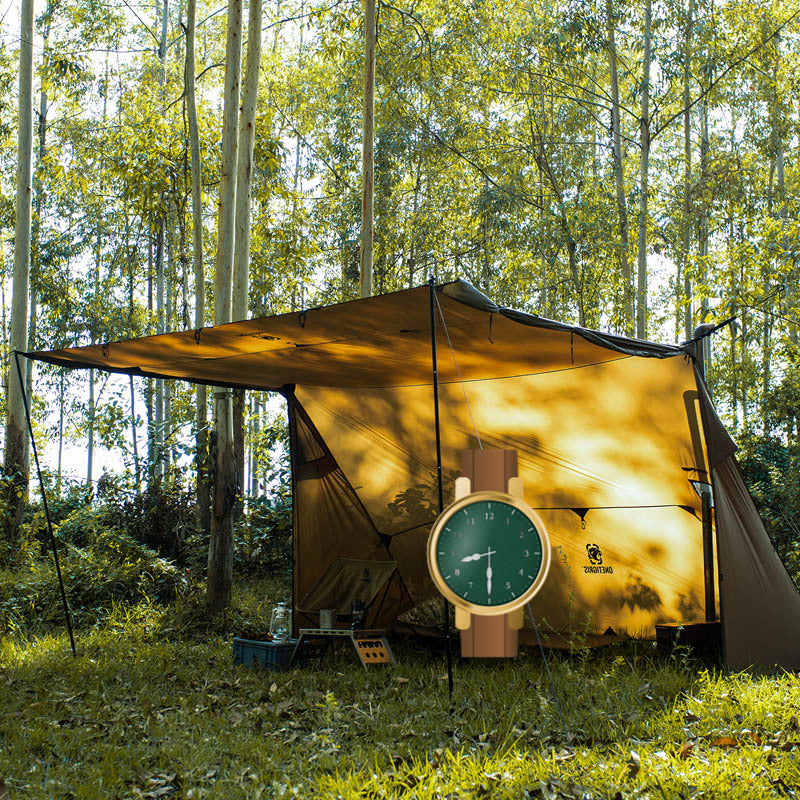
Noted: 8,30
